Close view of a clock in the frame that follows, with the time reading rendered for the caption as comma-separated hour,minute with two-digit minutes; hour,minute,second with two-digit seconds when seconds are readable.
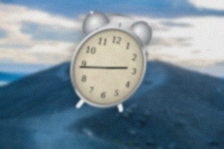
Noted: 2,44
